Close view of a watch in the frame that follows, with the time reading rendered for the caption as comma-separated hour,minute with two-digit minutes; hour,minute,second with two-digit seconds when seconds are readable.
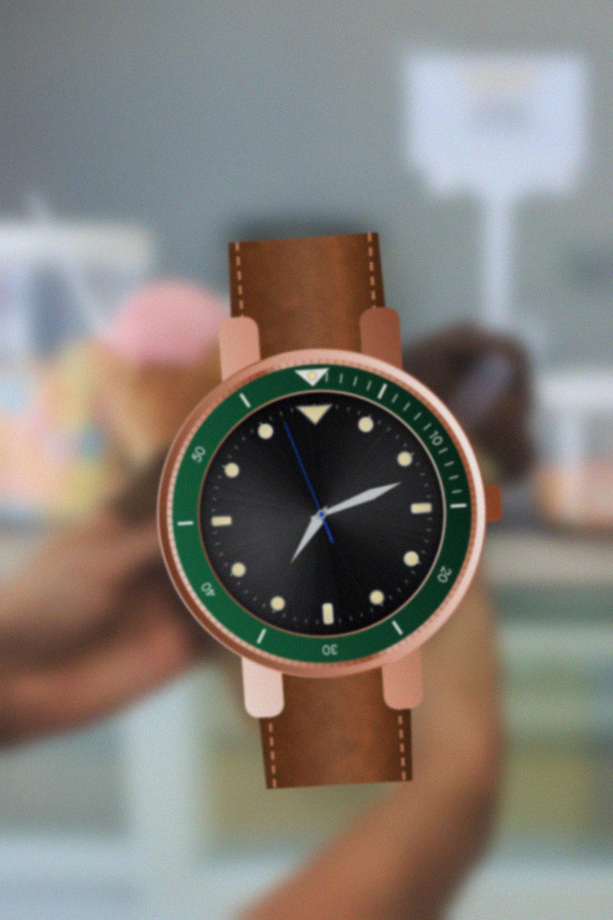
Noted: 7,11,57
